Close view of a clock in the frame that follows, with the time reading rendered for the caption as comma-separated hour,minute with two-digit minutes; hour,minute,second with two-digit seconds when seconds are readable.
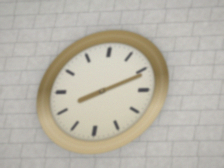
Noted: 8,11
